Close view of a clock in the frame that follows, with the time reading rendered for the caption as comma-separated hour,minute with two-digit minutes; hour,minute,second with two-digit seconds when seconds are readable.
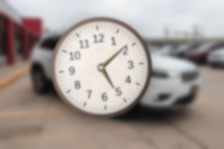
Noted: 5,09
